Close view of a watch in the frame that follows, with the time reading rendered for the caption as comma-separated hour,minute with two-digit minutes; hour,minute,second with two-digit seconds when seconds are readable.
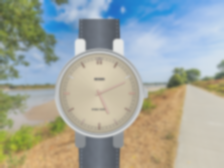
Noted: 5,11
